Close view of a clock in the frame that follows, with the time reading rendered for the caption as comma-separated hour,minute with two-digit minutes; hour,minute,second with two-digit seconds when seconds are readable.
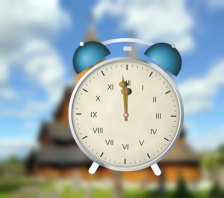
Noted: 11,59
